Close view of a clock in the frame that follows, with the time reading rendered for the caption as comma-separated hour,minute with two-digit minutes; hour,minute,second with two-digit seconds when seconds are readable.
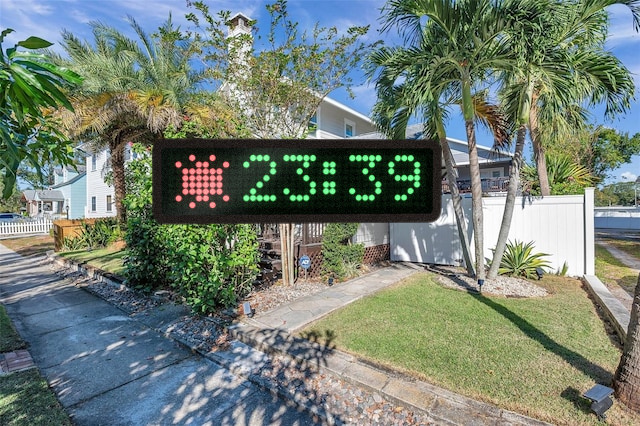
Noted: 23,39
